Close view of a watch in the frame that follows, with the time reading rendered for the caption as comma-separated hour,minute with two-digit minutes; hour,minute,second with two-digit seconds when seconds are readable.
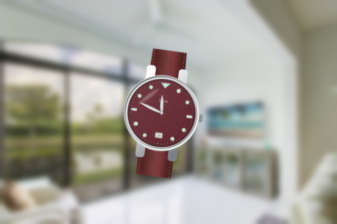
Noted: 11,48
